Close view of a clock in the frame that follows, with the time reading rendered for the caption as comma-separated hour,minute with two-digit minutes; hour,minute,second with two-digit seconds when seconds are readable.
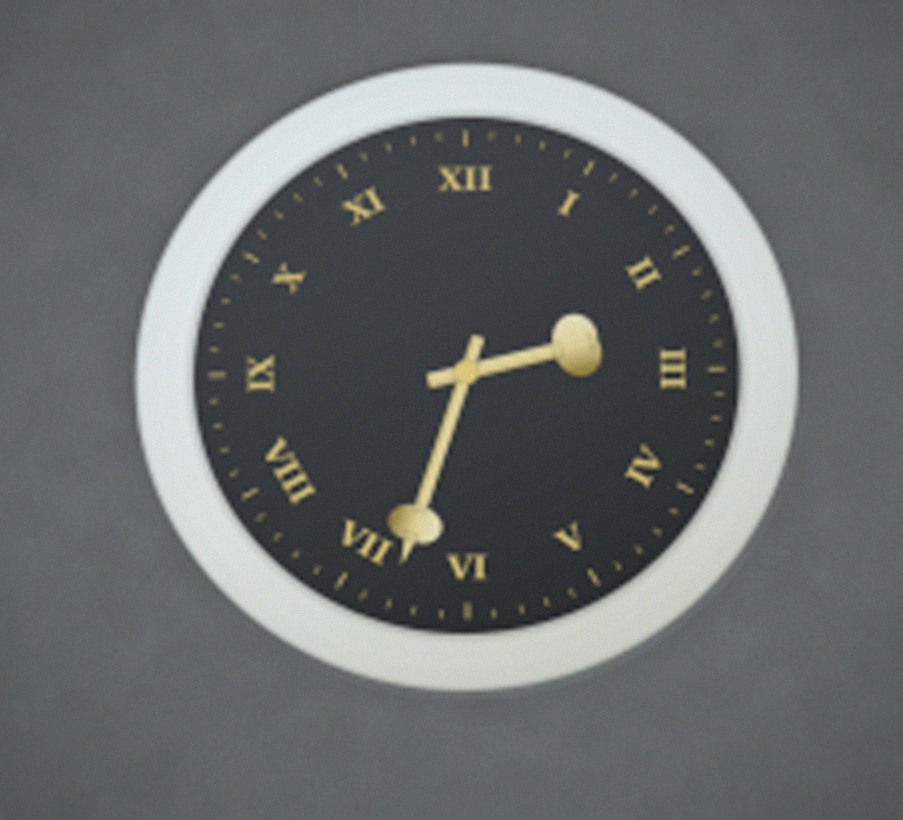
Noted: 2,33
